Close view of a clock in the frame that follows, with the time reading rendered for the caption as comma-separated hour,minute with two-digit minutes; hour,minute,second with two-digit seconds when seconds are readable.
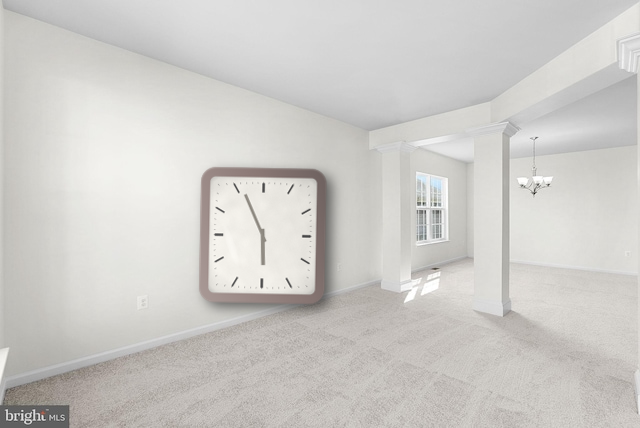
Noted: 5,56
